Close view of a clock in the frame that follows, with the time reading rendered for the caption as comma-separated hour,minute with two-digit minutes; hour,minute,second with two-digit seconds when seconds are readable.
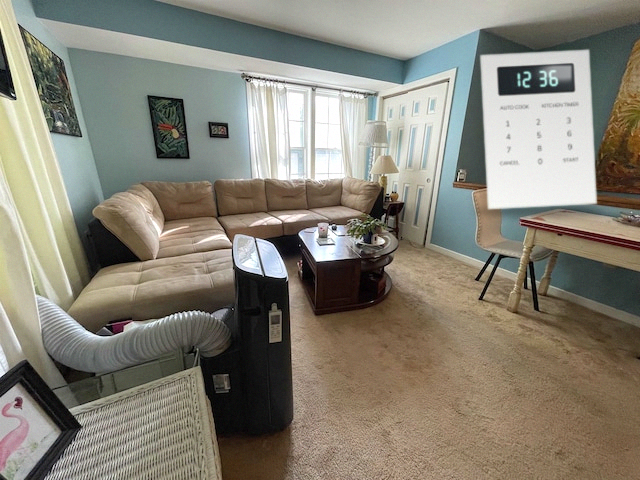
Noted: 12,36
